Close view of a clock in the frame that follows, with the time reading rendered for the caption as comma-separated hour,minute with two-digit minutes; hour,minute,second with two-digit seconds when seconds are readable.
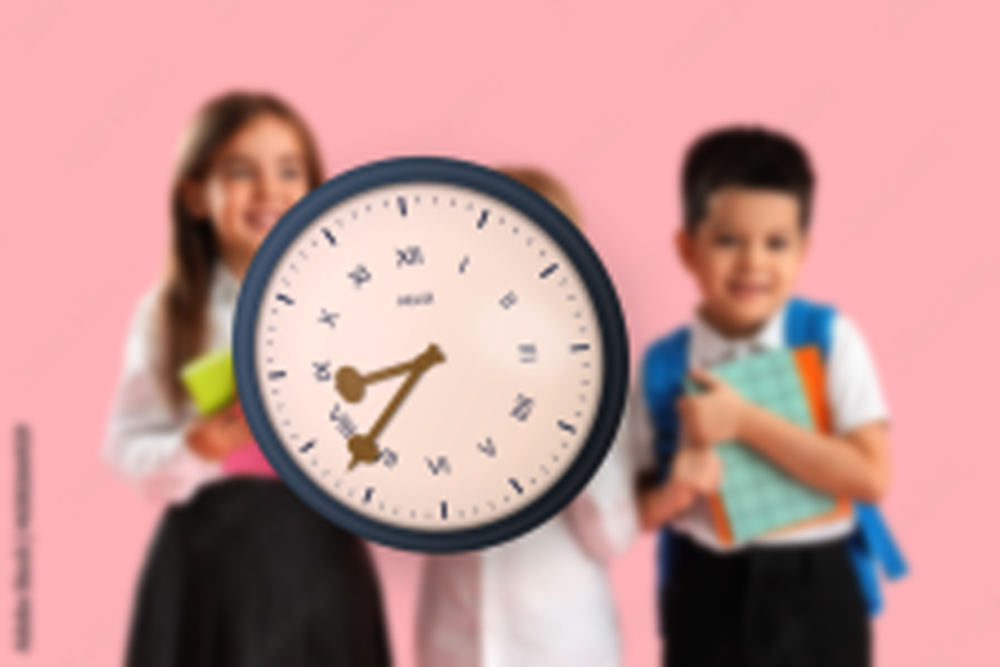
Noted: 8,37
